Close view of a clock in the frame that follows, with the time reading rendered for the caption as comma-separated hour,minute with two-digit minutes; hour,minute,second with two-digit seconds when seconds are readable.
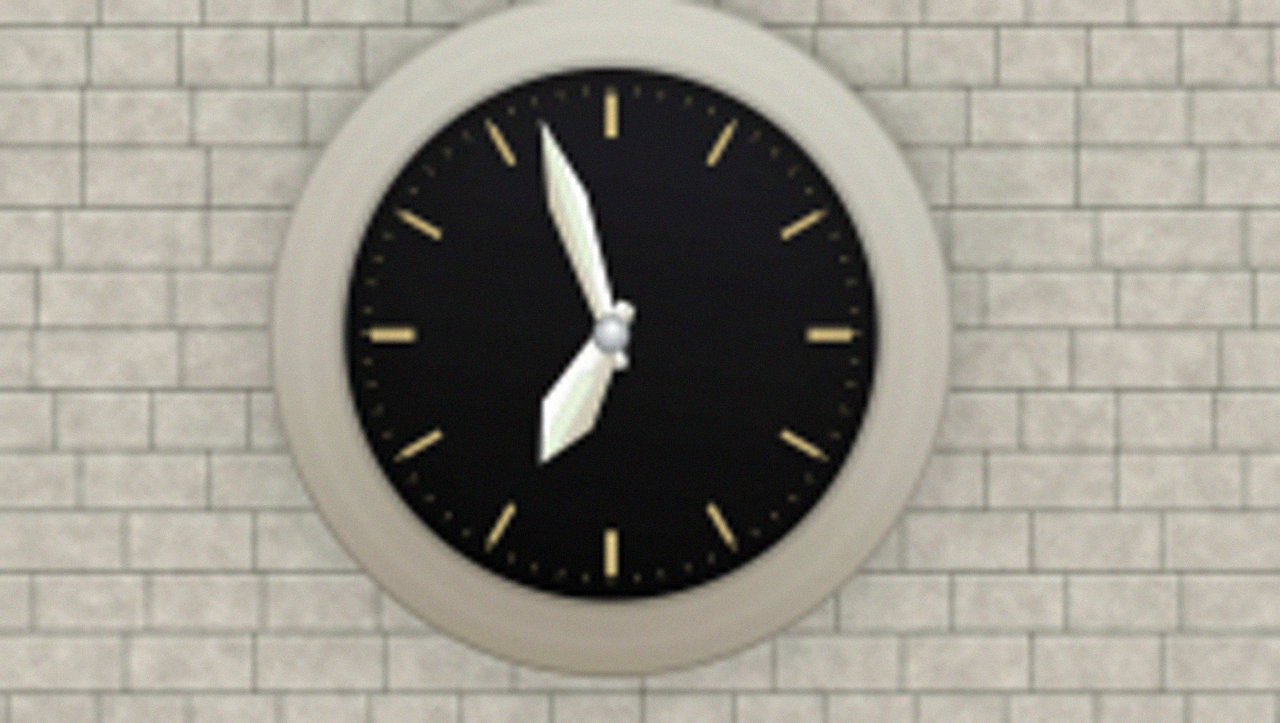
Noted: 6,57
